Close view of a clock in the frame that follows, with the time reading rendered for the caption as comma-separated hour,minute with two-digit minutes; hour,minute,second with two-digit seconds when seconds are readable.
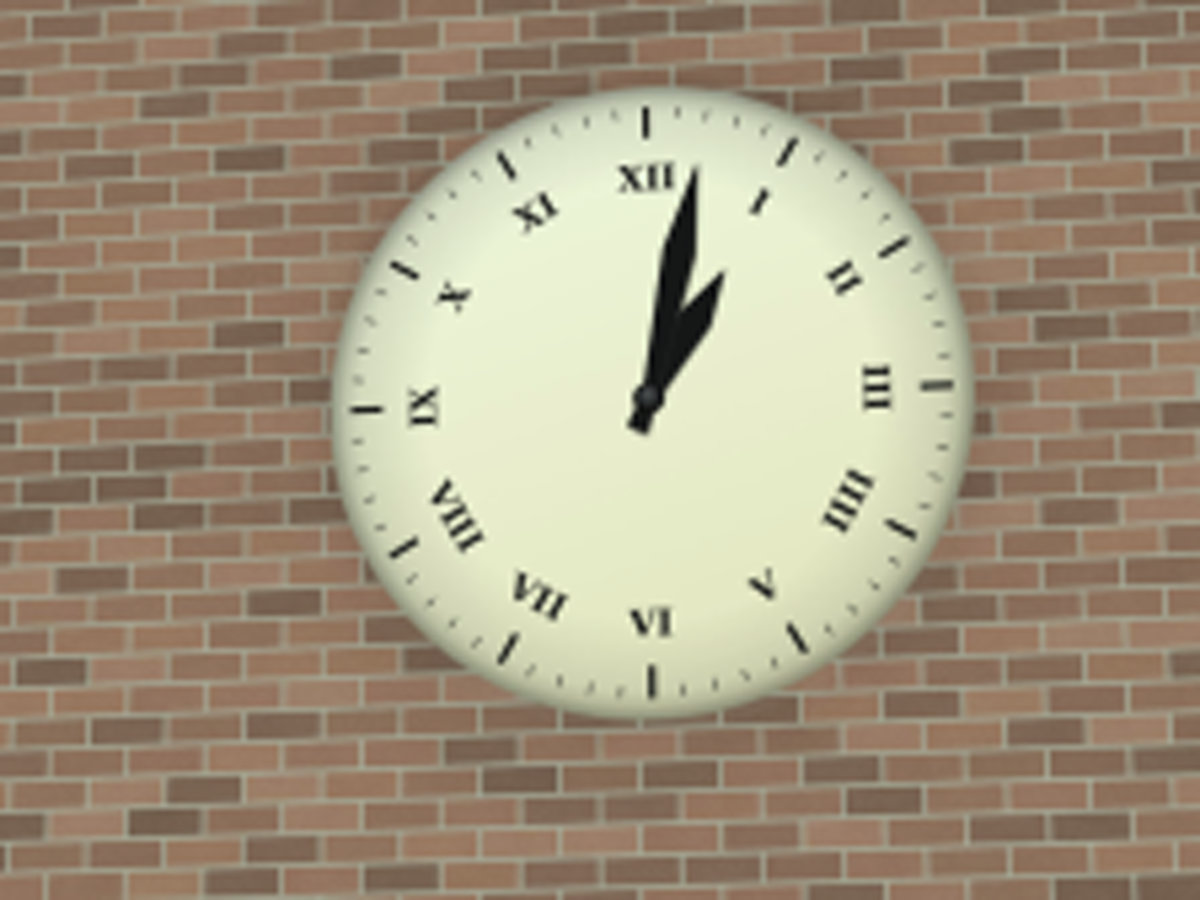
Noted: 1,02
